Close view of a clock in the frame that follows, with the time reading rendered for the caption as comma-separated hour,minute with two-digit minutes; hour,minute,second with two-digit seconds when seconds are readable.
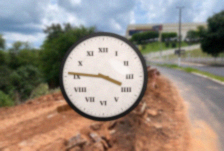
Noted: 3,46
